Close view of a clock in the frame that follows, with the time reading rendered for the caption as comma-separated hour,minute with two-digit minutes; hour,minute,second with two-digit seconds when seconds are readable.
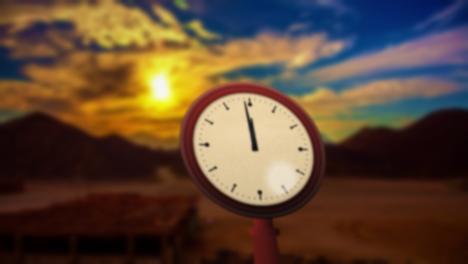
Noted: 11,59
